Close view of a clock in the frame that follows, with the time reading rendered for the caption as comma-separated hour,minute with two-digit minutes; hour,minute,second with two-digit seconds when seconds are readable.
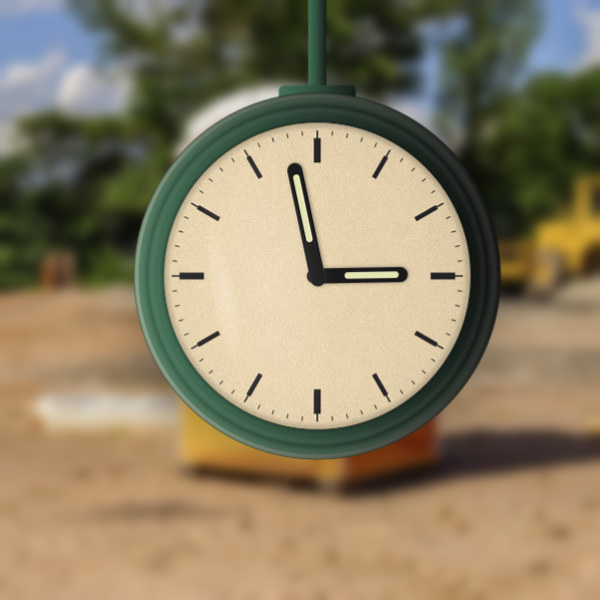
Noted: 2,58
